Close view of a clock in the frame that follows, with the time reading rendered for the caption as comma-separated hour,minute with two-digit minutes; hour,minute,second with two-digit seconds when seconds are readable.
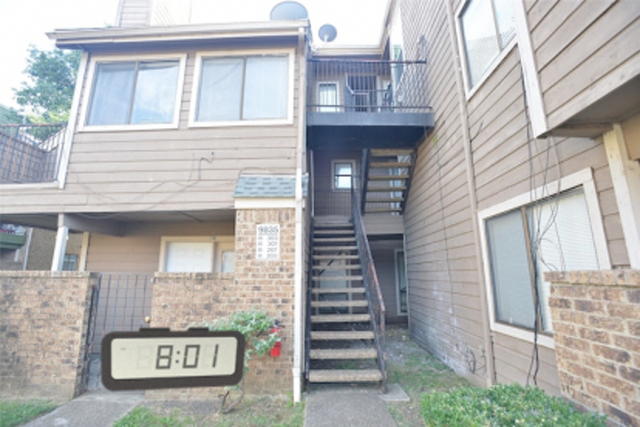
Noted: 8,01
